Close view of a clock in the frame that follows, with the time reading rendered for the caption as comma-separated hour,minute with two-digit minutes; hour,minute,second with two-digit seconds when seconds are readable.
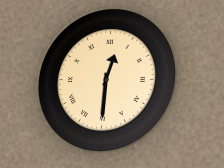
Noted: 12,30
